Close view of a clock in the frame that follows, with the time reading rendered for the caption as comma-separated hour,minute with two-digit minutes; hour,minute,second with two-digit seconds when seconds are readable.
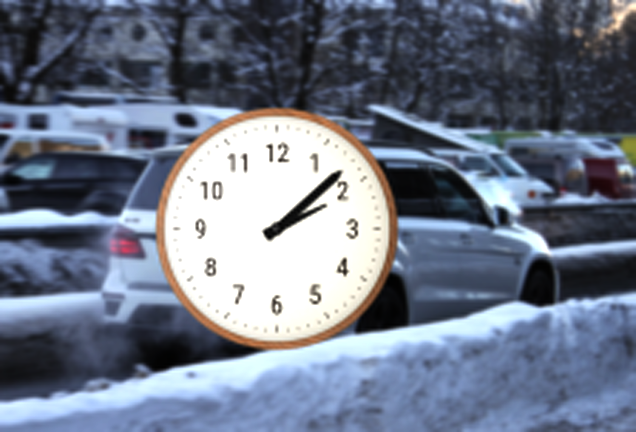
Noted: 2,08
